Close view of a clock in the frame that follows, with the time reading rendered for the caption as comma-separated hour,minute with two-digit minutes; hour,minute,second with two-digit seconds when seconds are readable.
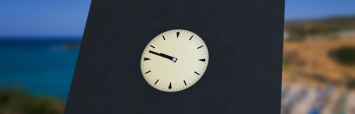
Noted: 9,48
